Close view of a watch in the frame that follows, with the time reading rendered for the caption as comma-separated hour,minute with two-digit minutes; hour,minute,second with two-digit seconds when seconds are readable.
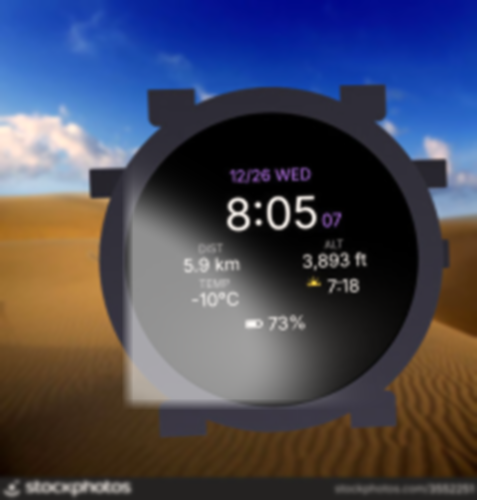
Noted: 8,05
